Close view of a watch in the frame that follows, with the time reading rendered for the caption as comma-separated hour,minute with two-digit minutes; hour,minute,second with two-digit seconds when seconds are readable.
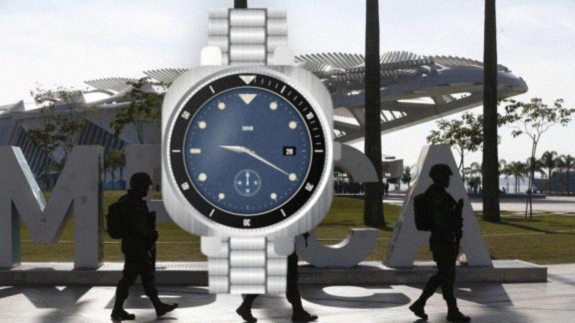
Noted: 9,20
